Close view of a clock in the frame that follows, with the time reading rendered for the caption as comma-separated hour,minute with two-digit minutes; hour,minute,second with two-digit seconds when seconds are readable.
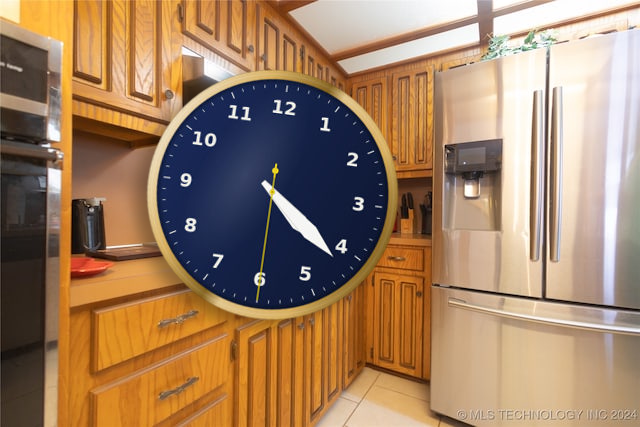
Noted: 4,21,30
